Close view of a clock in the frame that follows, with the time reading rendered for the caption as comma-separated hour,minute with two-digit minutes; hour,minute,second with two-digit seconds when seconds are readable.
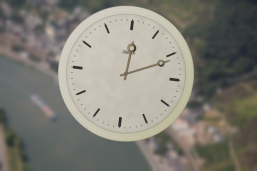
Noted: 12,11
